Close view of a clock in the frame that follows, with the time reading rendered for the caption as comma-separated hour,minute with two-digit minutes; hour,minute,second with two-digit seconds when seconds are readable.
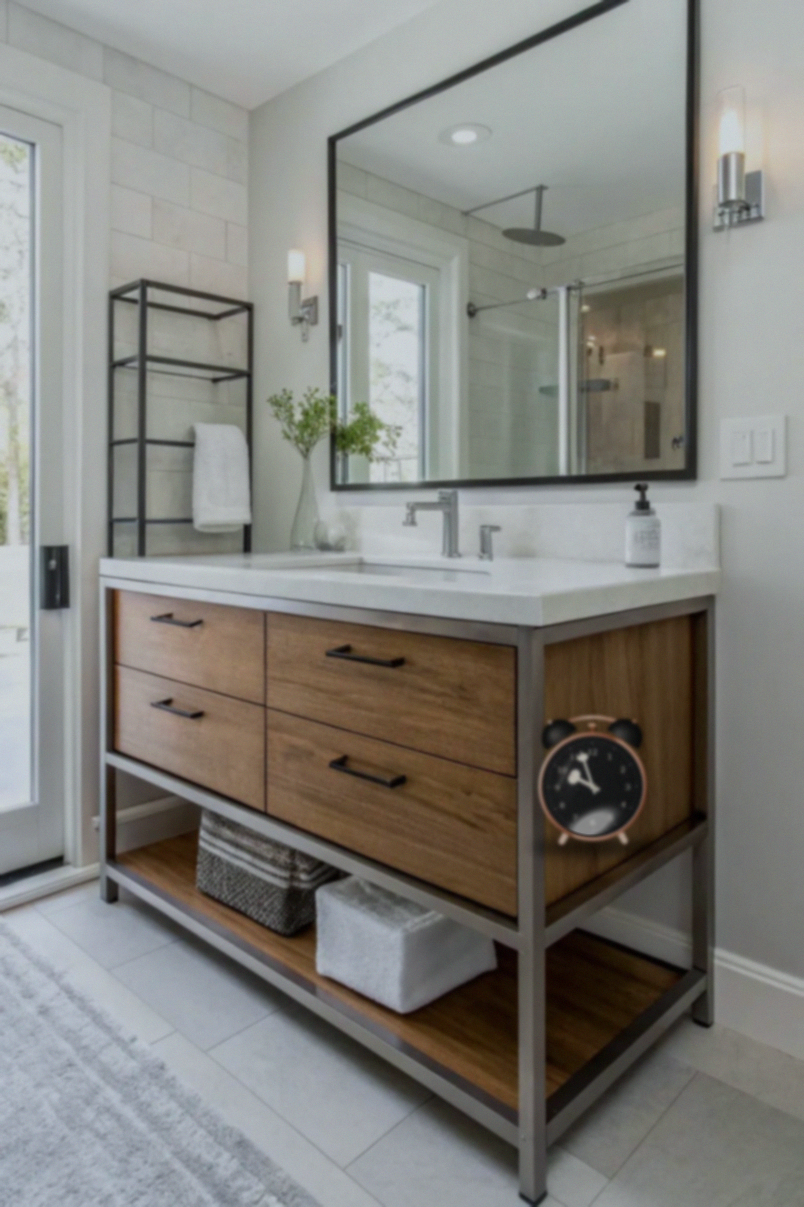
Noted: 9,57
